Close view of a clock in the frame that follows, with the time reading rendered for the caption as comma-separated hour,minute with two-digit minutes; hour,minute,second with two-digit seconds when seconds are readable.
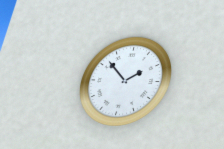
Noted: 1,52
